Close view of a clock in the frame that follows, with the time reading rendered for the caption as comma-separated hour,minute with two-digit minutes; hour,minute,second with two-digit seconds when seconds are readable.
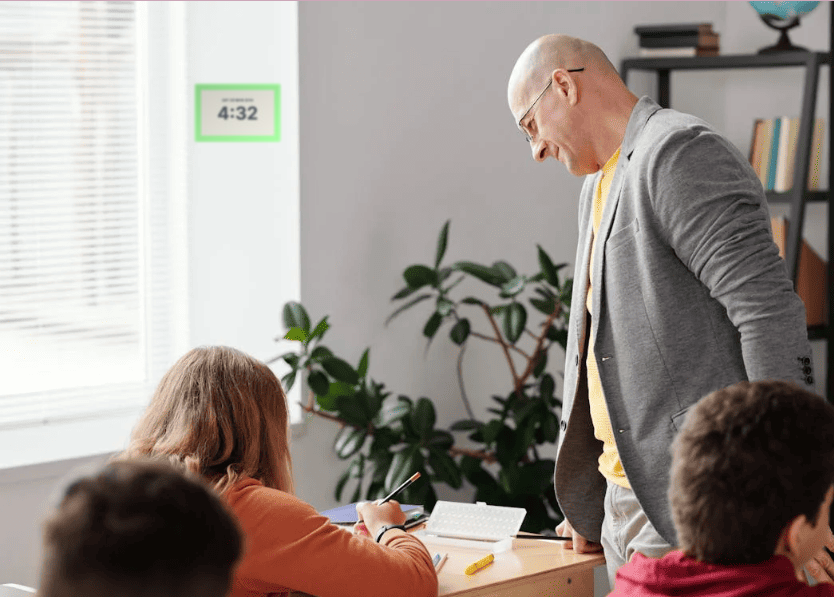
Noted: 4,32
